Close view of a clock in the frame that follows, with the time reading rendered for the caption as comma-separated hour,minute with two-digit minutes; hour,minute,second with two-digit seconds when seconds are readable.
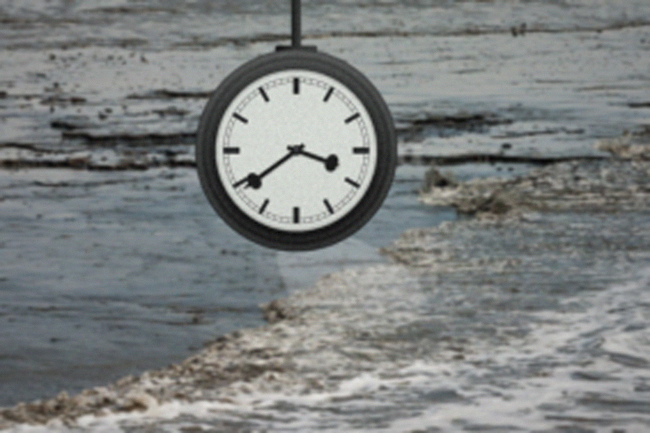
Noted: 3,39
